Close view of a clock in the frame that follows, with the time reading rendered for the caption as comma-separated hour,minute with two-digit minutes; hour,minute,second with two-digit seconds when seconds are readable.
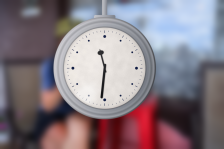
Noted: 11,31
